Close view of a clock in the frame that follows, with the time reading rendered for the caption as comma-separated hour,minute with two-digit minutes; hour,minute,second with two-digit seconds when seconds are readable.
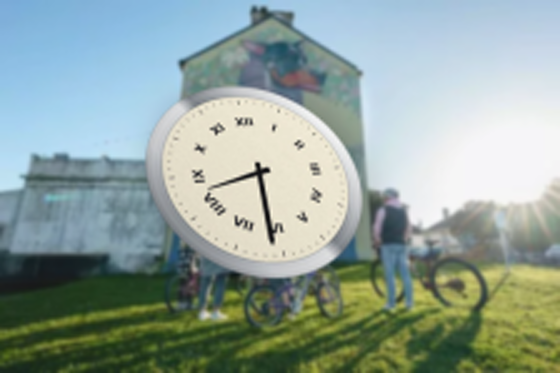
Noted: 8,31
